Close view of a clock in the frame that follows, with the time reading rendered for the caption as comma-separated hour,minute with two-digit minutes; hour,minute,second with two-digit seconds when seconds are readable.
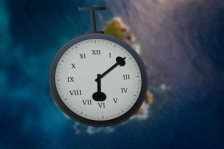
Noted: 6,09
